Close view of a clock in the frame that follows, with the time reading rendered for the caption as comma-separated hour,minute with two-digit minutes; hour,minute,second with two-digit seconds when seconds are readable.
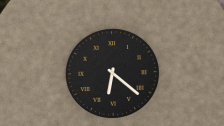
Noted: 6,22
